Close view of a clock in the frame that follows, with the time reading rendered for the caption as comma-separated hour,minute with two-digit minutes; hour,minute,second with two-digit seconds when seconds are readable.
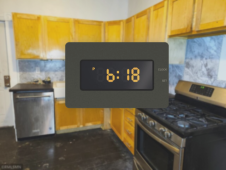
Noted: 6,18
